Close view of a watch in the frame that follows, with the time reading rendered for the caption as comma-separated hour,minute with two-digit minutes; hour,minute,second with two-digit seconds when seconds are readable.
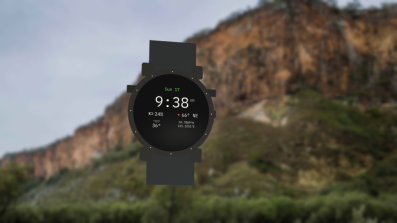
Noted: 9,38
